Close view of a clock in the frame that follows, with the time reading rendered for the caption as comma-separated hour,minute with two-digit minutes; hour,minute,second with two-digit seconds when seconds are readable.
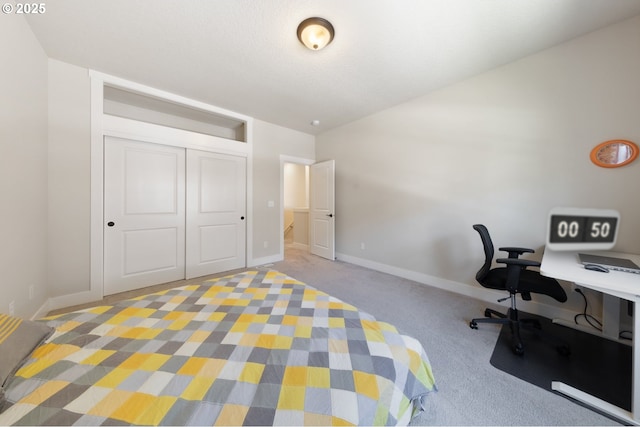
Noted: 0,50
